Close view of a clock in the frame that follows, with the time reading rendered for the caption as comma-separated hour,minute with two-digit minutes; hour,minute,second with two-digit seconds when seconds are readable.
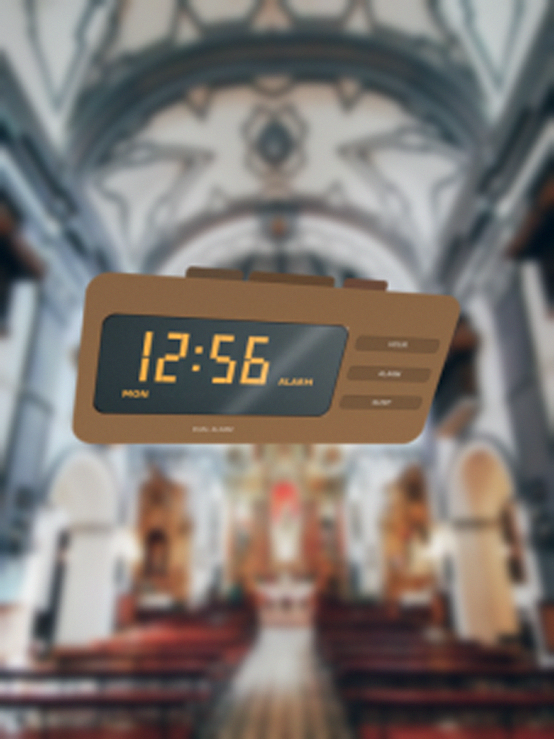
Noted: 12,56
